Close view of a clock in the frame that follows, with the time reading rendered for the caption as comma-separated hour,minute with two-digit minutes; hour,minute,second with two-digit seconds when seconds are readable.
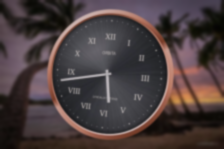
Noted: 5,43
